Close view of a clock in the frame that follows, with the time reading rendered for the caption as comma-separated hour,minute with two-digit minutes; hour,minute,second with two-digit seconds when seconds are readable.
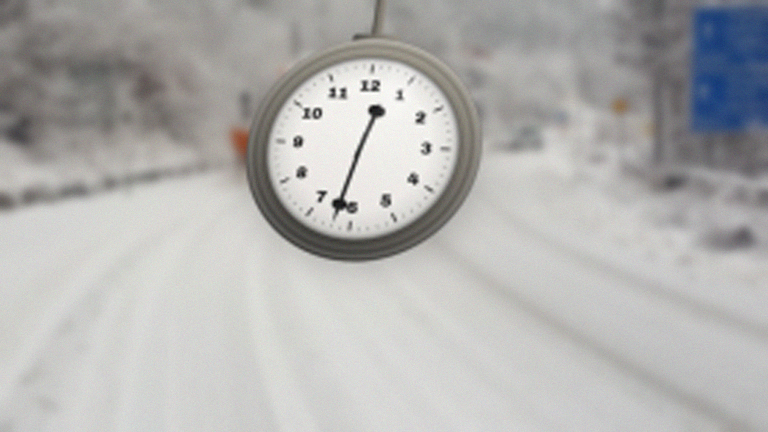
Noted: 12,32
